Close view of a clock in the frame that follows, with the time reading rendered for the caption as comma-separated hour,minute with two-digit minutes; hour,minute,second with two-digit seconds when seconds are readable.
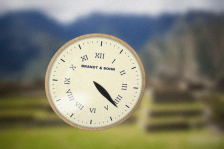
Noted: 4,22
